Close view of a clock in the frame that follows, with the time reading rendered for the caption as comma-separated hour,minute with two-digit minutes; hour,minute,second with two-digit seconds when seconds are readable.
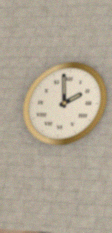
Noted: 1,58
